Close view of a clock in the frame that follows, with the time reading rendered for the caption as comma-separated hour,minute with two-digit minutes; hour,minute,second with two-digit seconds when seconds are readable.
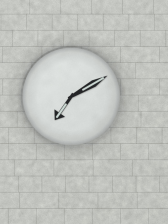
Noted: 7,10
